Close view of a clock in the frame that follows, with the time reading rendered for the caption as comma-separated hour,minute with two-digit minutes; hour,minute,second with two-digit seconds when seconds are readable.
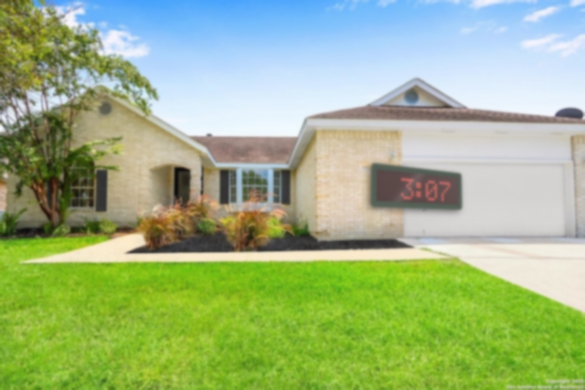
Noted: 3,07
